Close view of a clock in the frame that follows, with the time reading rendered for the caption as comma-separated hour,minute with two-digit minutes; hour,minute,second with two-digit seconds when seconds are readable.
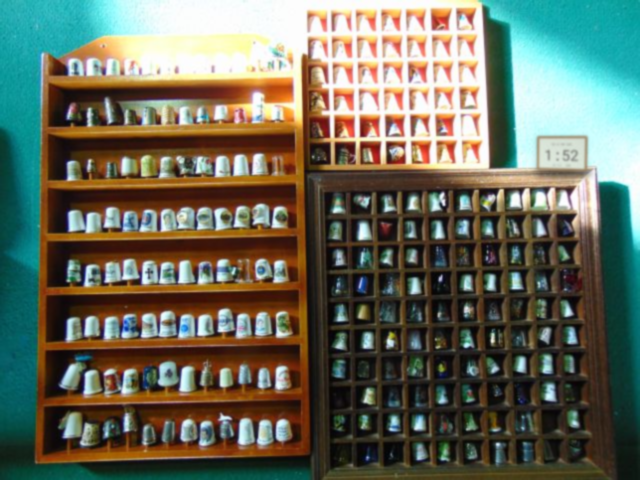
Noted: 1,52
